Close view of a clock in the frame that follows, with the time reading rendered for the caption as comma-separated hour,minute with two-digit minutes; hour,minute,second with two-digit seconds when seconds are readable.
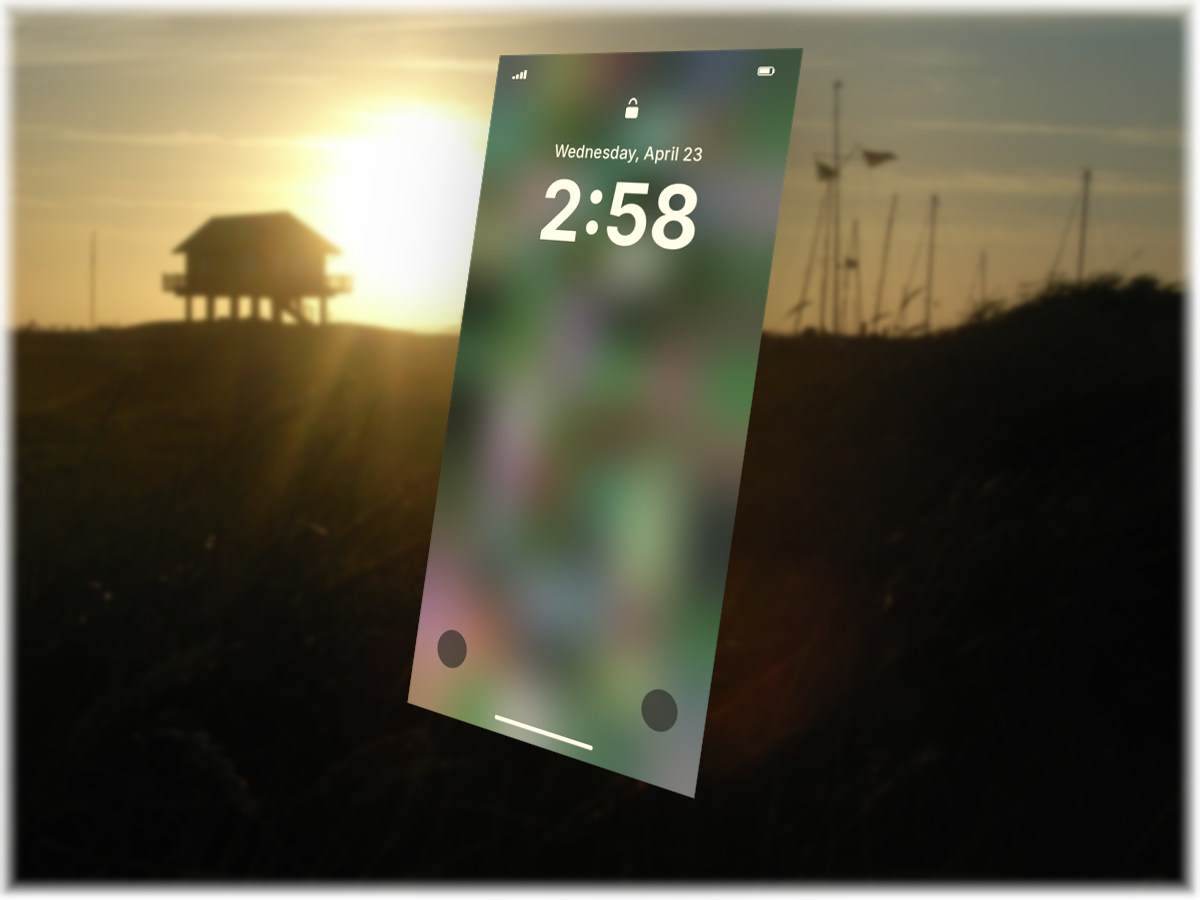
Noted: 2,58
